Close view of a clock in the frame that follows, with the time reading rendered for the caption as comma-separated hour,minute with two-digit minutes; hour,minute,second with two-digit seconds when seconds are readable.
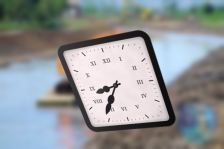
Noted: 8,36
